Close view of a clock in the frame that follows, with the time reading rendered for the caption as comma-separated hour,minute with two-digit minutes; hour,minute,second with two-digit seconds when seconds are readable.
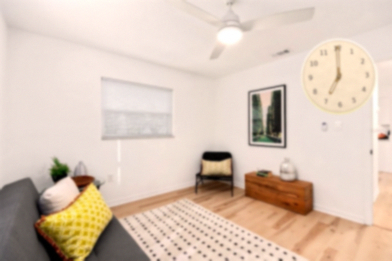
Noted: 7,00
